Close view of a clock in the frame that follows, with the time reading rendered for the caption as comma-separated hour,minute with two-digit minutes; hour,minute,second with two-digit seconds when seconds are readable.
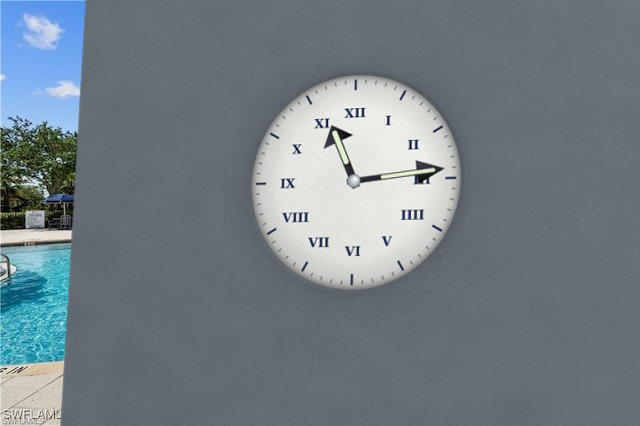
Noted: 11,14
